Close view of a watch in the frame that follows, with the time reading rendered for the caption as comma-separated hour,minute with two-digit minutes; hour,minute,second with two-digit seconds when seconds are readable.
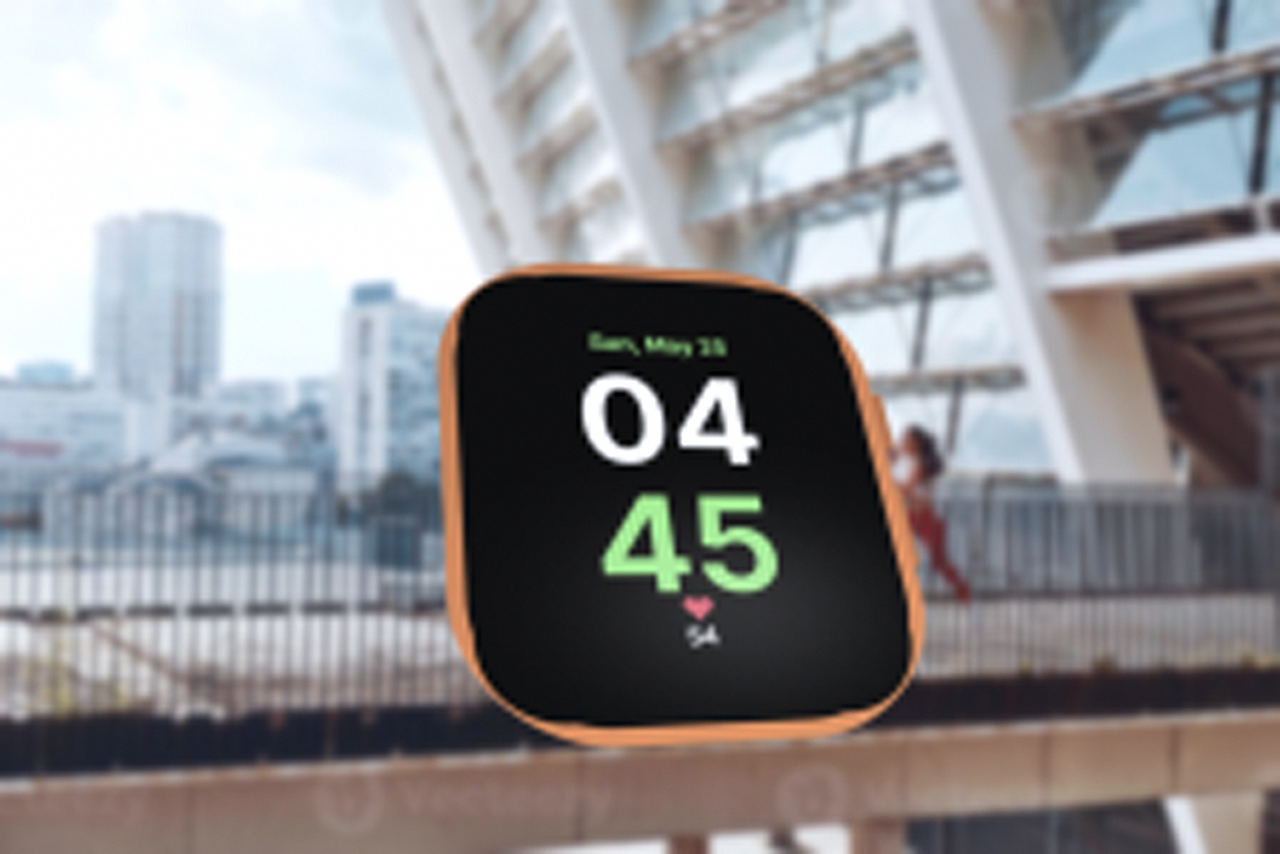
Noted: 4,45
